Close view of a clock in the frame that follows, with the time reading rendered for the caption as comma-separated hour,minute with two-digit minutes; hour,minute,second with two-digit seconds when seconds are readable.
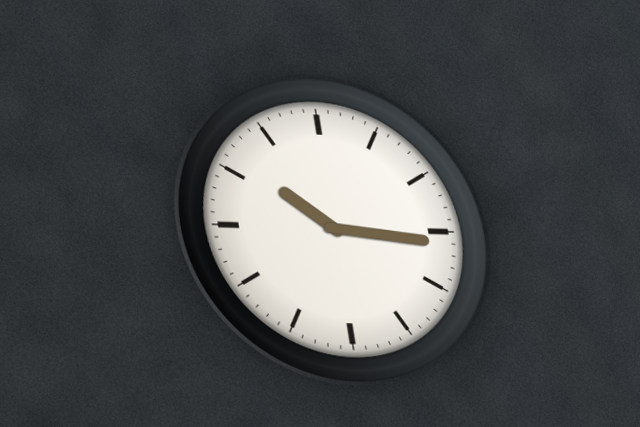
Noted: 10,16
